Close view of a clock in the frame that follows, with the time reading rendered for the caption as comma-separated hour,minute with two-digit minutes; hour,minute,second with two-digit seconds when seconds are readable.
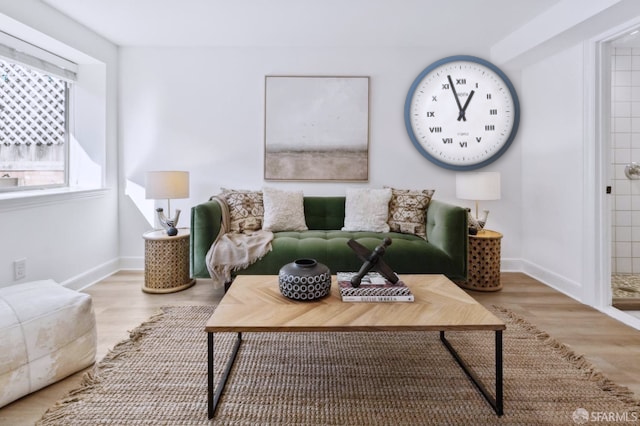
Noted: 12,57
